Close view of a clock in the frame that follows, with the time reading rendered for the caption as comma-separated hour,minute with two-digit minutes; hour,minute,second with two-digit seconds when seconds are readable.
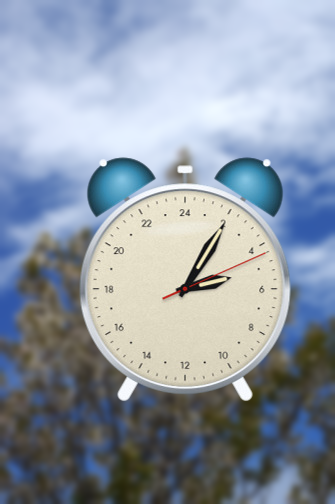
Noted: 5,05,11
